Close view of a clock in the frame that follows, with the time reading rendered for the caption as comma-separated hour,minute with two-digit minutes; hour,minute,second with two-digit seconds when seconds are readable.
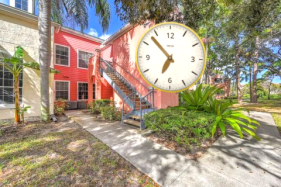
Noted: 6,53
